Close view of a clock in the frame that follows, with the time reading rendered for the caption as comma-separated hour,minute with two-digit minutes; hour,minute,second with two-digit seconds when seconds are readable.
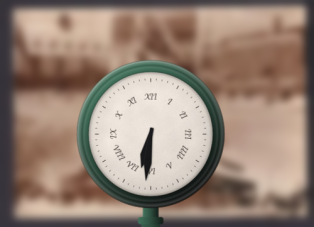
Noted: 6,31
